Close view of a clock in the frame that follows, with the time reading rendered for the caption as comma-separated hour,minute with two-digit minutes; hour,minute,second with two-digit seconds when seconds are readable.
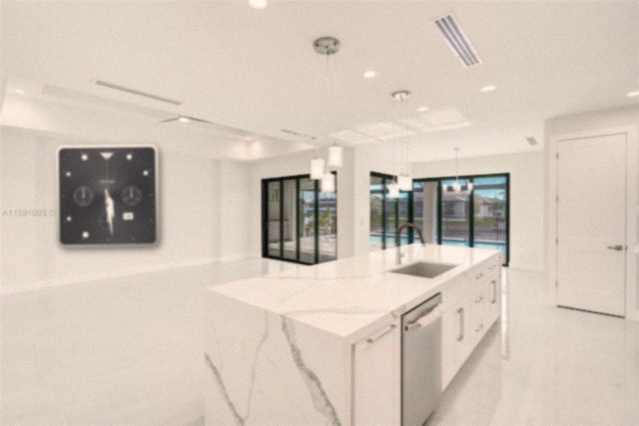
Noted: 5,29
